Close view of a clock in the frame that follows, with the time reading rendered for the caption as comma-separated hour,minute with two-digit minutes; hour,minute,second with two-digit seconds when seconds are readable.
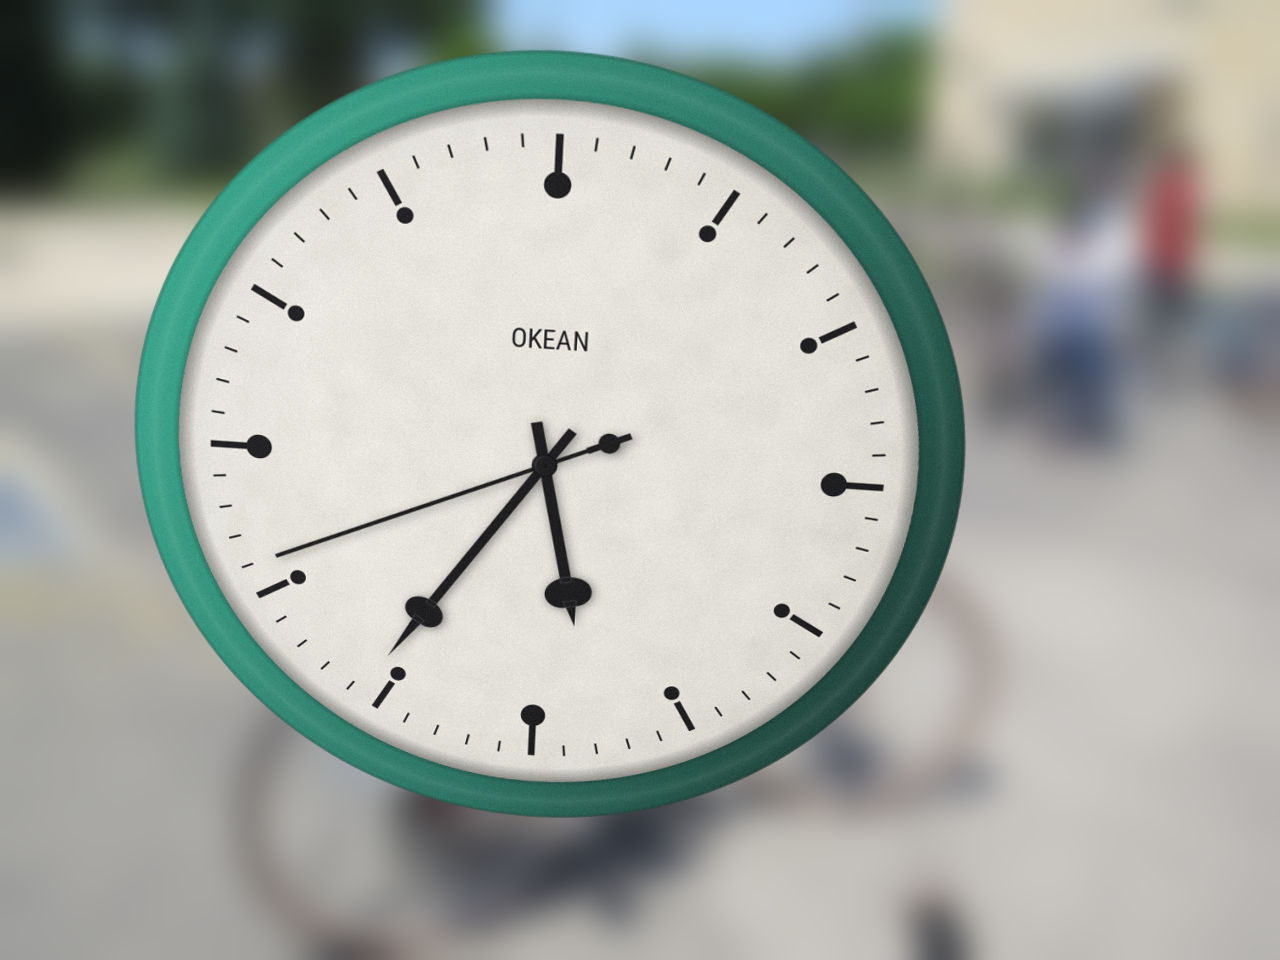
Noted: 5,35,41
